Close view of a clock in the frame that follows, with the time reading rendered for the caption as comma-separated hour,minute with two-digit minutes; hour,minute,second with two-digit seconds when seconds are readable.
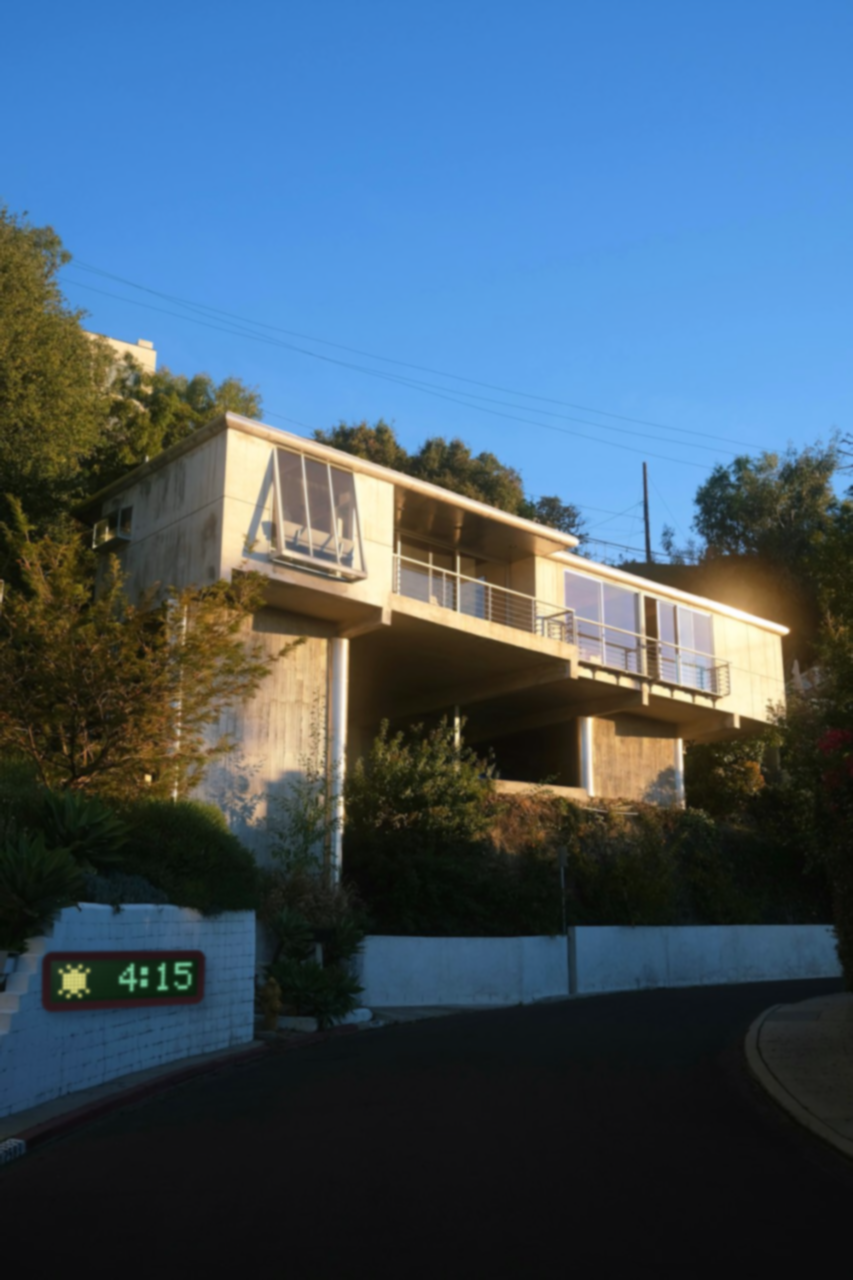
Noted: 4,15
